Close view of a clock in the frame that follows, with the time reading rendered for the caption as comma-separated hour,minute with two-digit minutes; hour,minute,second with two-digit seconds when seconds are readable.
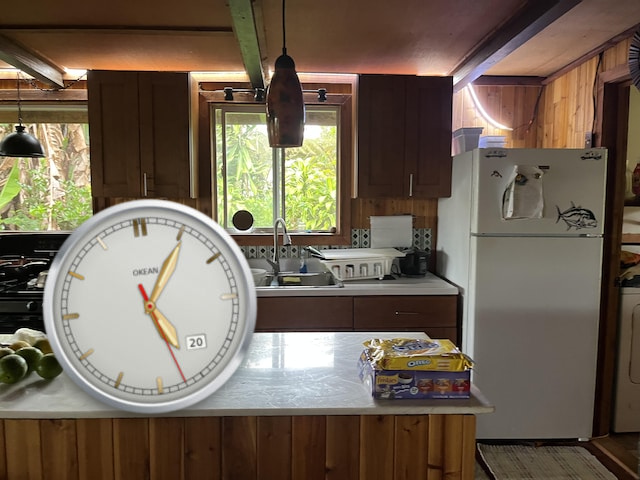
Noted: 5,05,27
